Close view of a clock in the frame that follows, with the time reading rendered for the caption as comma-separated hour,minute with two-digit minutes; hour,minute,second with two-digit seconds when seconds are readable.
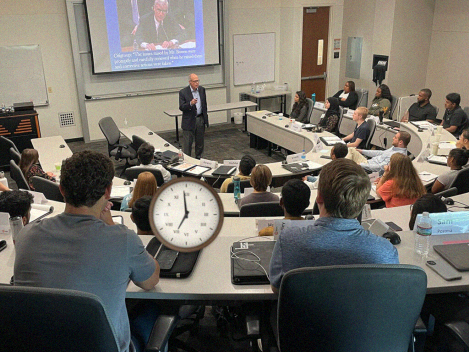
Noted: 6,59
